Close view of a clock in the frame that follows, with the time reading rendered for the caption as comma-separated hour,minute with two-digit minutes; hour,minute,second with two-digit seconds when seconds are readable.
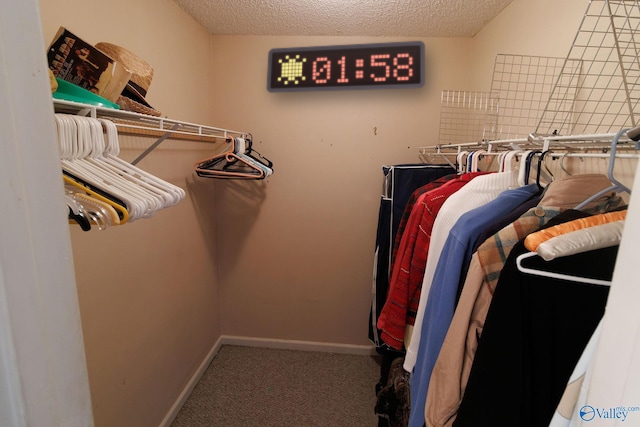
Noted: 1,58
